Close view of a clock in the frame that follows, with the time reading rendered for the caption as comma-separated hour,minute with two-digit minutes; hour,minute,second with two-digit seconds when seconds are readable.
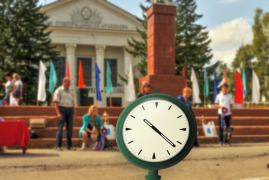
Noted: 10,22
